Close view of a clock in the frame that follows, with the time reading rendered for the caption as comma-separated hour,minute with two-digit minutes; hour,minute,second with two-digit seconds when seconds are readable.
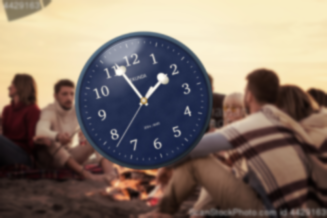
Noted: 1,56,38
